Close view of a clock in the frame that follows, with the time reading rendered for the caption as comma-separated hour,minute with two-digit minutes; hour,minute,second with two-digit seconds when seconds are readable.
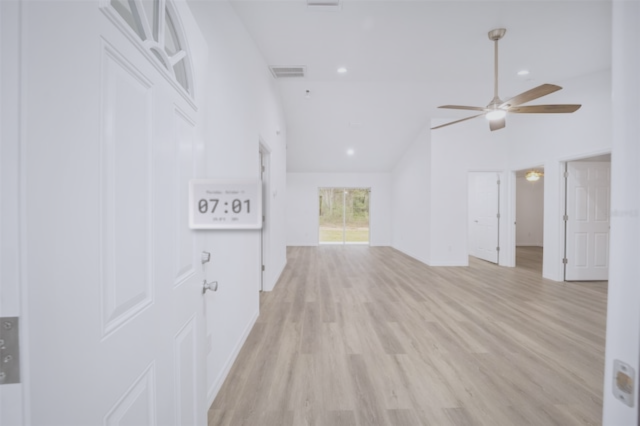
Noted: 7,01
